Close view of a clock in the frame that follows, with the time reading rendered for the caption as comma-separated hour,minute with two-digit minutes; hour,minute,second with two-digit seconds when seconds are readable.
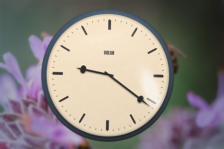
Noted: 9,21
